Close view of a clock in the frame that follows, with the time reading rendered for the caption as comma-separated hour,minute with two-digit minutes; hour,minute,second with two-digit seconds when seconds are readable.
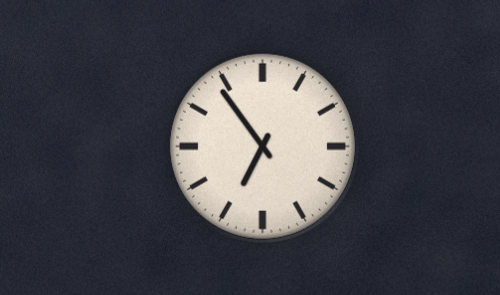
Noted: 6,54
